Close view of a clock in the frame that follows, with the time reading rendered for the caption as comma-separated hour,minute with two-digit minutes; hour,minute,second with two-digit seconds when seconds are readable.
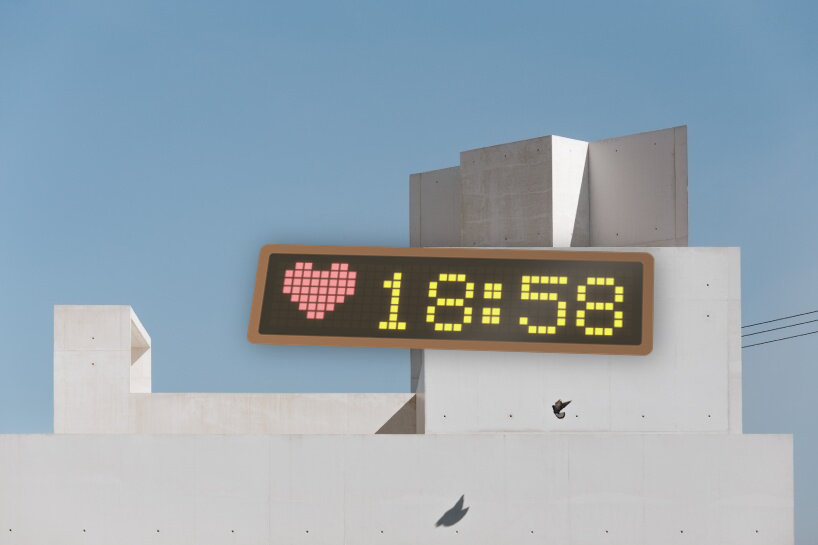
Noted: 18,58
